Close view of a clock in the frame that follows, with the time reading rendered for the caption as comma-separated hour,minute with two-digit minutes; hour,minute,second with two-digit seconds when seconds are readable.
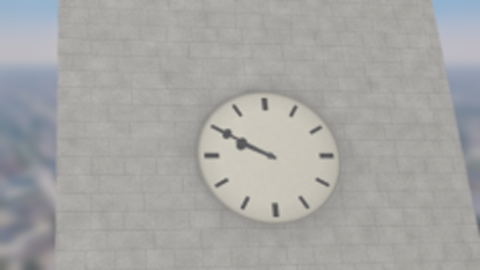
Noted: 9,50
